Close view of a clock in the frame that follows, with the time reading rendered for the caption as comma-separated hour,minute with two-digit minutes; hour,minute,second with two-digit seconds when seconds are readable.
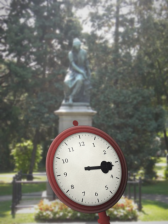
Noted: 3,16
